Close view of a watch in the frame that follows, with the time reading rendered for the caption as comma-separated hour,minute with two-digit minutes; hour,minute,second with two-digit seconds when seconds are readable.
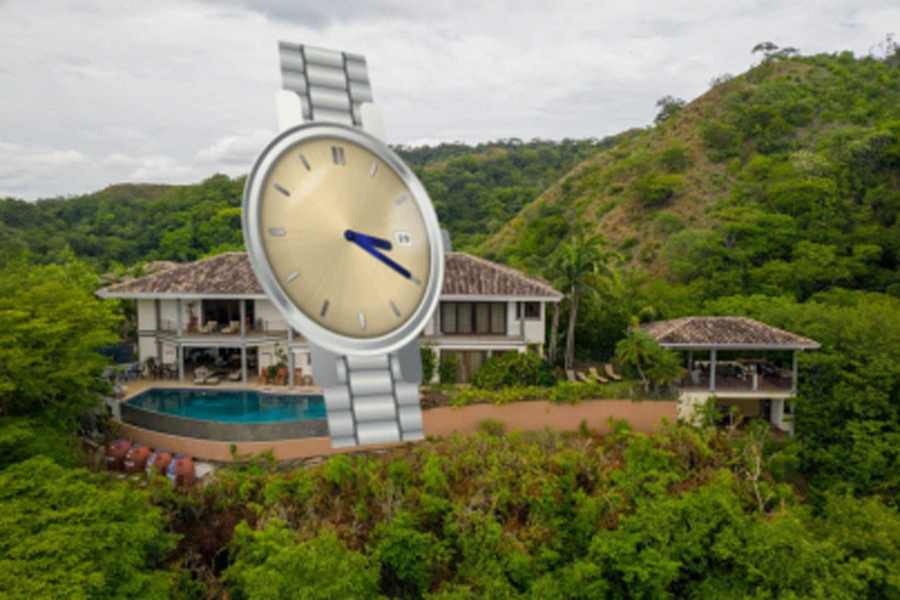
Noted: 3,20
